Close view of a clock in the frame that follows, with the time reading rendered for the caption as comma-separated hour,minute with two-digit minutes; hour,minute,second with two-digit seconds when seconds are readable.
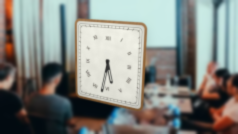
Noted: 5,32
